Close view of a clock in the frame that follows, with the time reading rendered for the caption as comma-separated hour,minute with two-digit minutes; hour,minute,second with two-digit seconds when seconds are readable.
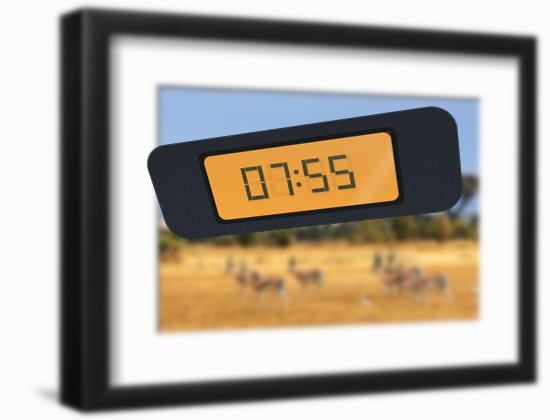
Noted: 7,55
